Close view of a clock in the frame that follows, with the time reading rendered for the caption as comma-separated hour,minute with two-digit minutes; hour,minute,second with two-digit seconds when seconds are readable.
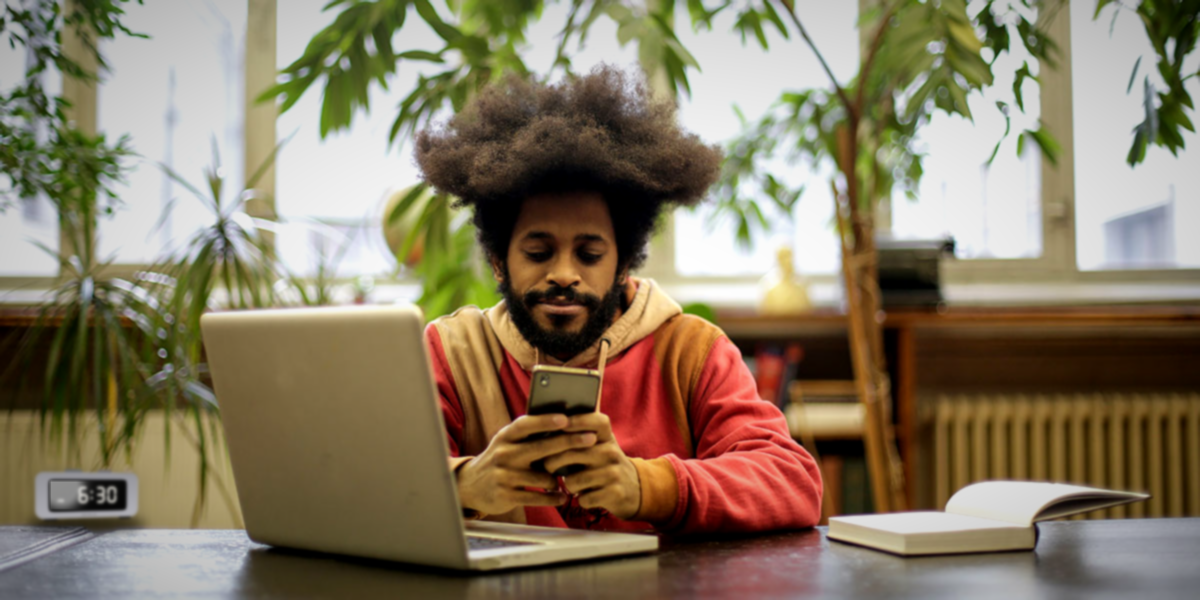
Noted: 6,30
